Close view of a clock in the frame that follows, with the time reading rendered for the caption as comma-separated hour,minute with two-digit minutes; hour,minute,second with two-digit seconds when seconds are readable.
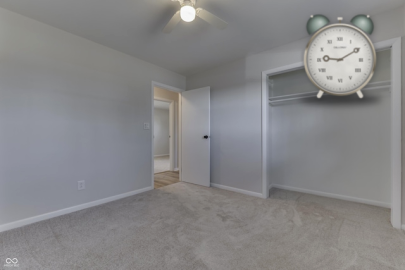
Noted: 9,10
